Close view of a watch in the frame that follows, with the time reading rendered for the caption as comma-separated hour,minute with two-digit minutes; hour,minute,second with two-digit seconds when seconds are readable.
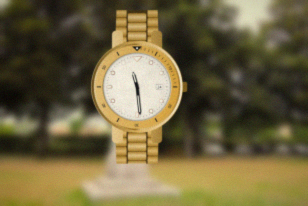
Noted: 11,29
